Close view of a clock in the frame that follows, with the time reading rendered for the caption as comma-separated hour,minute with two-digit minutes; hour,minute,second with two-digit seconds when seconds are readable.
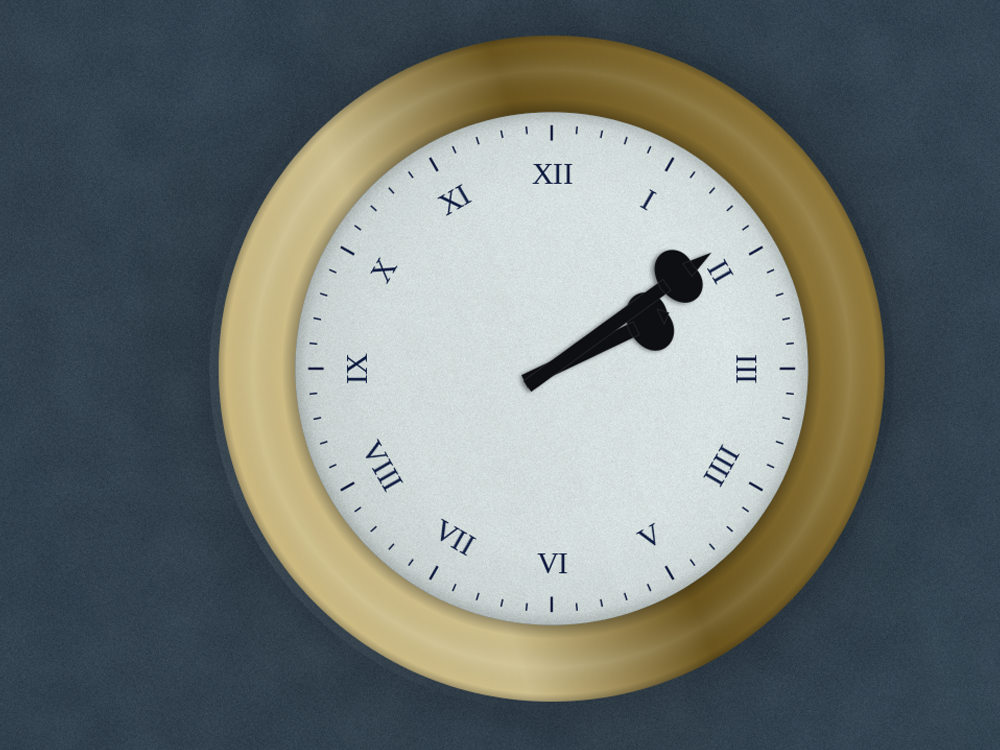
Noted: 2,09
